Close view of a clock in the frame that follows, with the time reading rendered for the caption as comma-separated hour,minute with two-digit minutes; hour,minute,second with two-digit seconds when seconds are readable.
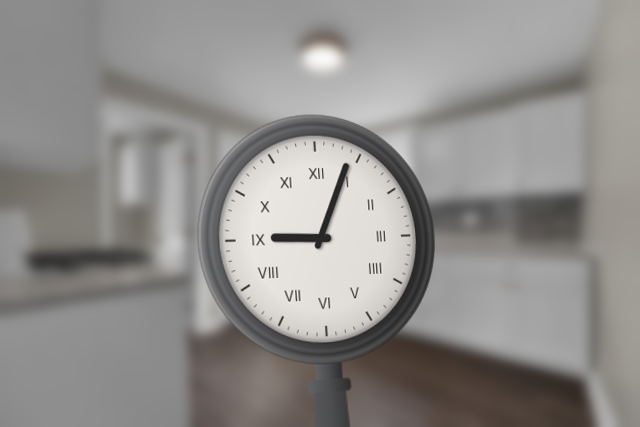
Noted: 9,04
